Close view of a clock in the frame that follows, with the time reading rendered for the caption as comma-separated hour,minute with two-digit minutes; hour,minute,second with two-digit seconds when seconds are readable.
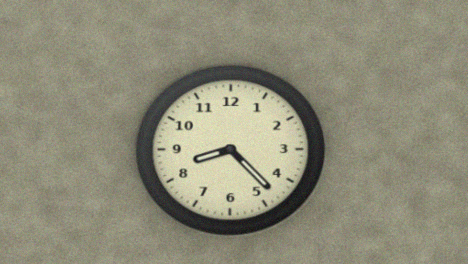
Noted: 8,23
